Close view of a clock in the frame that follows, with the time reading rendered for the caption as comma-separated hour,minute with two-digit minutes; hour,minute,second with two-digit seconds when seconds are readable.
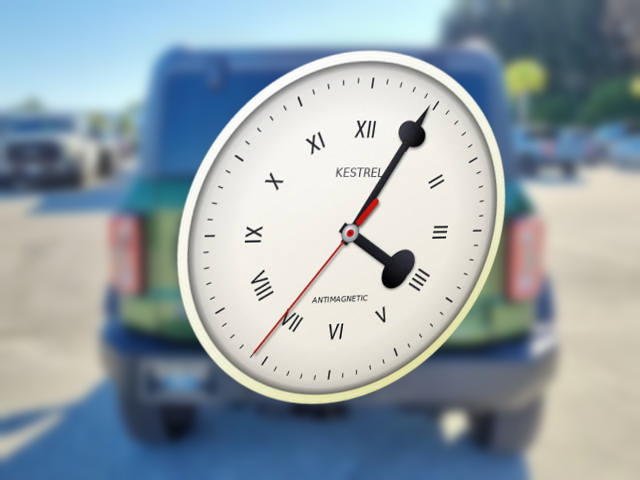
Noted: 4,04,36
